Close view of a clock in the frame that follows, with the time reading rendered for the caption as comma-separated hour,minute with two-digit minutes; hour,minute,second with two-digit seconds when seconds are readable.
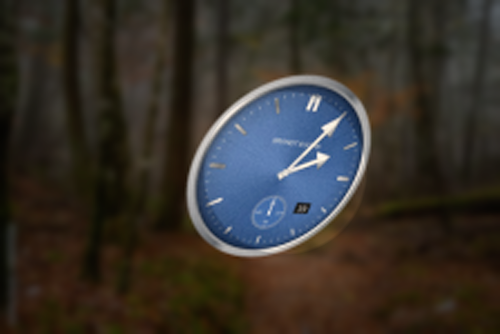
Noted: 2,05
